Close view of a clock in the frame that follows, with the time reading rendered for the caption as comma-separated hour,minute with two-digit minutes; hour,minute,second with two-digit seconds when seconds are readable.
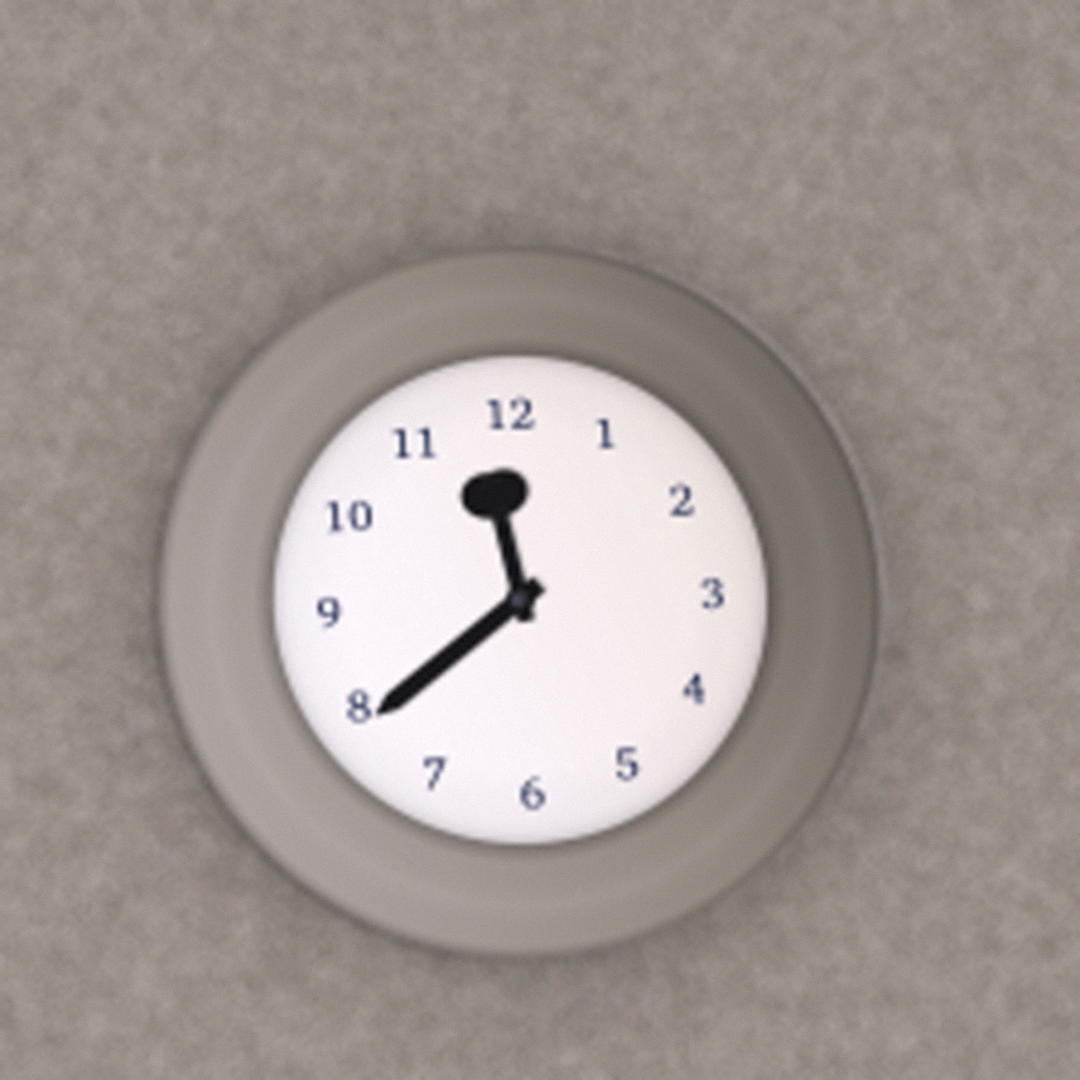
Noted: 11,39
